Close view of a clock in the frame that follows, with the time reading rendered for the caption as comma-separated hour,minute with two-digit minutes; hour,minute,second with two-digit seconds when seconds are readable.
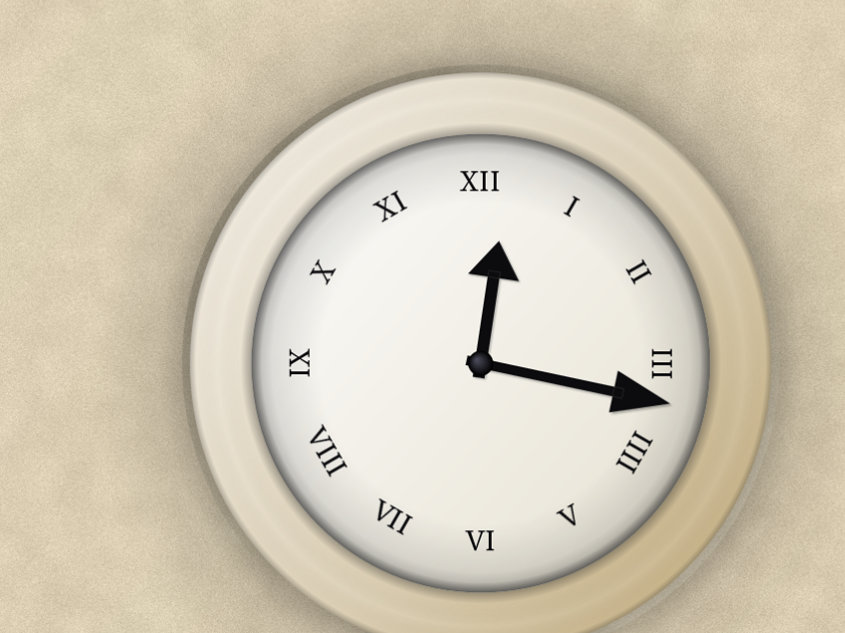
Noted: 12,17
